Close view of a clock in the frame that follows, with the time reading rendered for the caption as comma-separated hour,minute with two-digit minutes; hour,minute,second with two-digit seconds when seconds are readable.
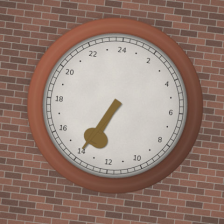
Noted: 13,35
